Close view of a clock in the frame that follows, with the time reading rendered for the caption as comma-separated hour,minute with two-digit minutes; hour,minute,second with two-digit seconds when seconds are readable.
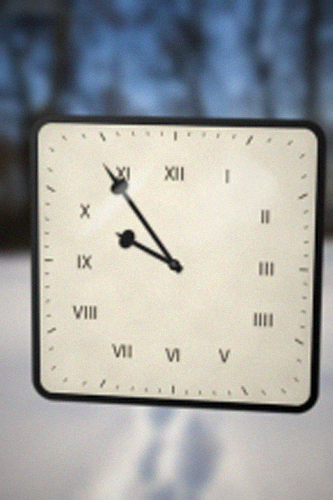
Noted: 9,54
